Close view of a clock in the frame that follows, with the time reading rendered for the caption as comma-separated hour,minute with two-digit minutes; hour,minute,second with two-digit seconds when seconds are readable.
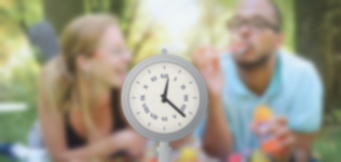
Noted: 12,22
